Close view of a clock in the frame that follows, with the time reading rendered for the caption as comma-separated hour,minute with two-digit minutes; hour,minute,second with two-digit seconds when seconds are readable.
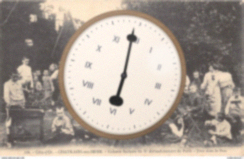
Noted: 5,59
